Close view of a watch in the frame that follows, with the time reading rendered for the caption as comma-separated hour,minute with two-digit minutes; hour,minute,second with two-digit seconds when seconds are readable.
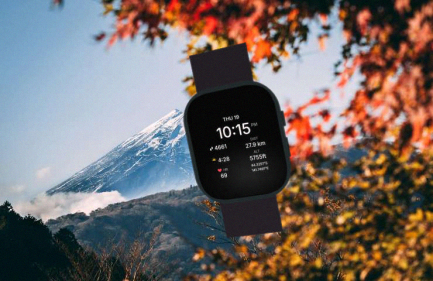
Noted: 10,15
